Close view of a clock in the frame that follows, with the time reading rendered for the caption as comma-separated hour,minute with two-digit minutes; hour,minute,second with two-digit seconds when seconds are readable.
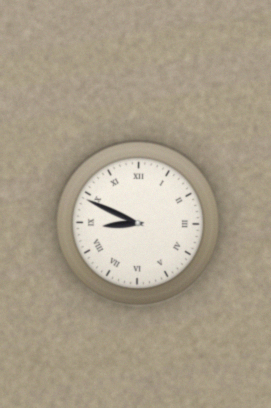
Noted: 8,49
